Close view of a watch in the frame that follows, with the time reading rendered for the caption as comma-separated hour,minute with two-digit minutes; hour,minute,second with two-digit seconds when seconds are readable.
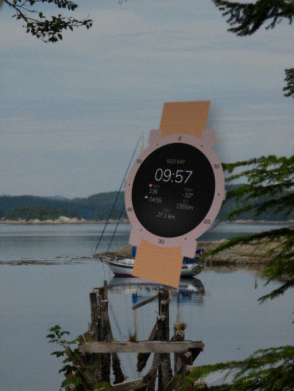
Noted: 9,57
